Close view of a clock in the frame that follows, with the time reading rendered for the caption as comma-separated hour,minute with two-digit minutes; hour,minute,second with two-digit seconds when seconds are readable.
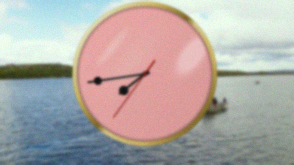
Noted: 7,43,36
